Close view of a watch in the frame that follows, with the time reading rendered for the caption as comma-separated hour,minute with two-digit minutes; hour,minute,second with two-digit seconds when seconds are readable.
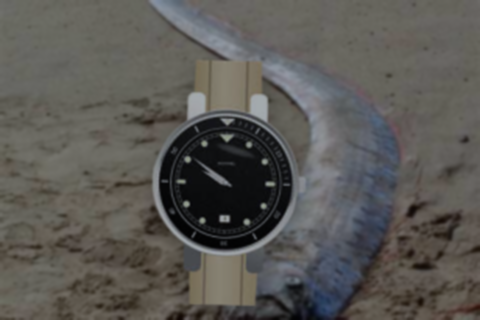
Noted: 9,51
